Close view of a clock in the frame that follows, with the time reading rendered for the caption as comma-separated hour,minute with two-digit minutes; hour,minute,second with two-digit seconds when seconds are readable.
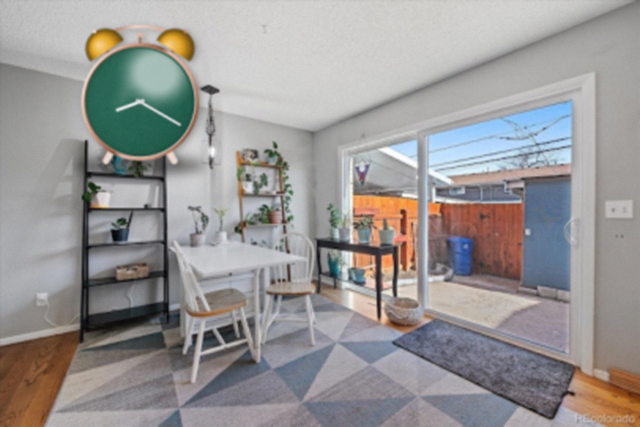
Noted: 8,20
